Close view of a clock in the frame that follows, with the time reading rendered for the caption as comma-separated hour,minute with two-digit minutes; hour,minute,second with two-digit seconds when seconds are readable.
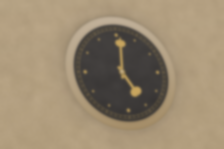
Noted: 5,01
